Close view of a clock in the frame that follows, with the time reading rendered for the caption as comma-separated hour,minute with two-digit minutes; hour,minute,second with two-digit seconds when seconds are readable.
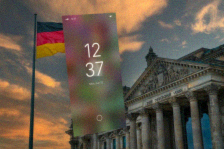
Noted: 12,37
